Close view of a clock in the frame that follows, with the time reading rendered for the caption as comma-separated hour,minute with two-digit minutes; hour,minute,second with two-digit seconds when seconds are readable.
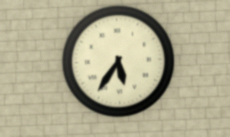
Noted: 5,36
